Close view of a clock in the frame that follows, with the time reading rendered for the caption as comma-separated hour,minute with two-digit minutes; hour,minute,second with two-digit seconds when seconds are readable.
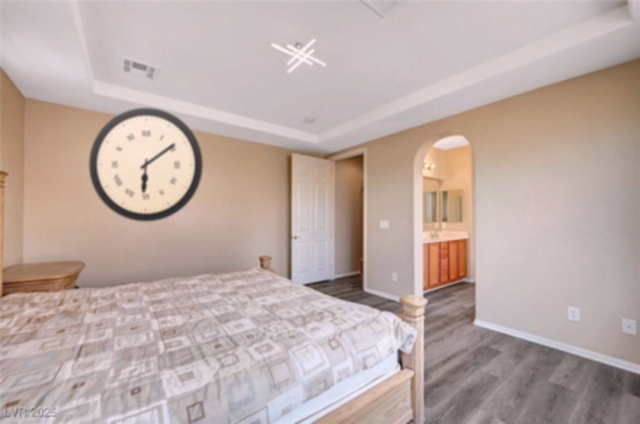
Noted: 6,09
